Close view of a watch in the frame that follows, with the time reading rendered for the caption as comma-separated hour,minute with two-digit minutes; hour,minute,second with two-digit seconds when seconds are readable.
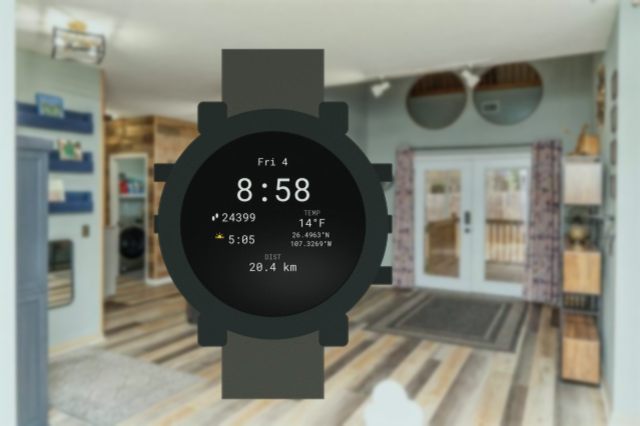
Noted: 8,58
